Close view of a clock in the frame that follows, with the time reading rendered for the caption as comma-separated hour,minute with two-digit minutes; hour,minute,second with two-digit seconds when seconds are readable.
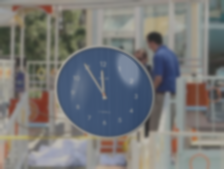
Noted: 11,55
